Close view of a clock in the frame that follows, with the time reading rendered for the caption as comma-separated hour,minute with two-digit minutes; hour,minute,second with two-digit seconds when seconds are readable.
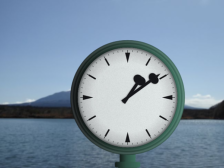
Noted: 1,09
